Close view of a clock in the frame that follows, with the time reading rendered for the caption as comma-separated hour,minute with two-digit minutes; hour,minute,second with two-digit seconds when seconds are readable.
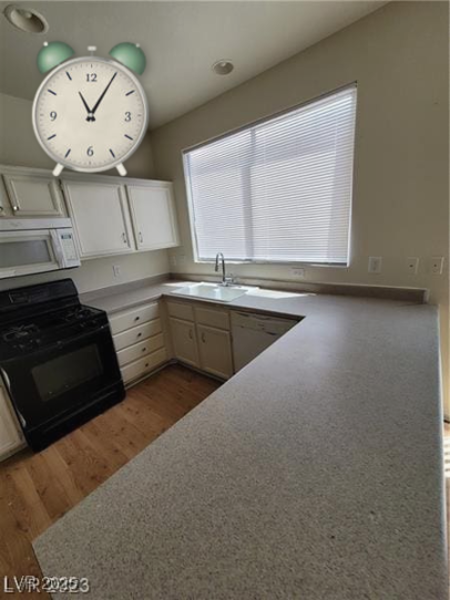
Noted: 11,05
